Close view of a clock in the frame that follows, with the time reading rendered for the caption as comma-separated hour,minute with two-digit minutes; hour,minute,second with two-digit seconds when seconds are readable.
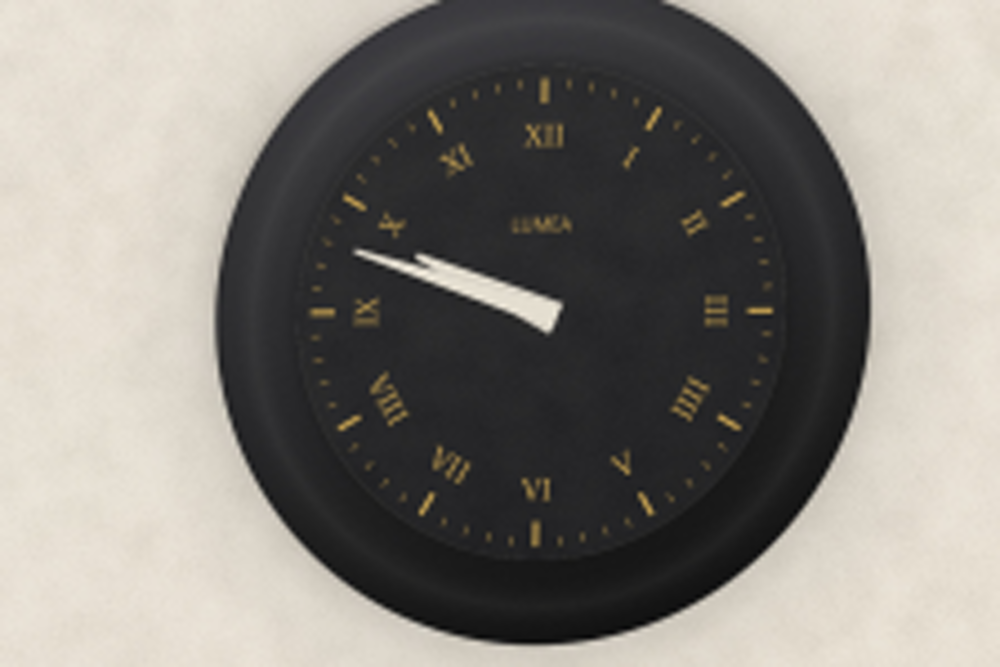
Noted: 9,48
